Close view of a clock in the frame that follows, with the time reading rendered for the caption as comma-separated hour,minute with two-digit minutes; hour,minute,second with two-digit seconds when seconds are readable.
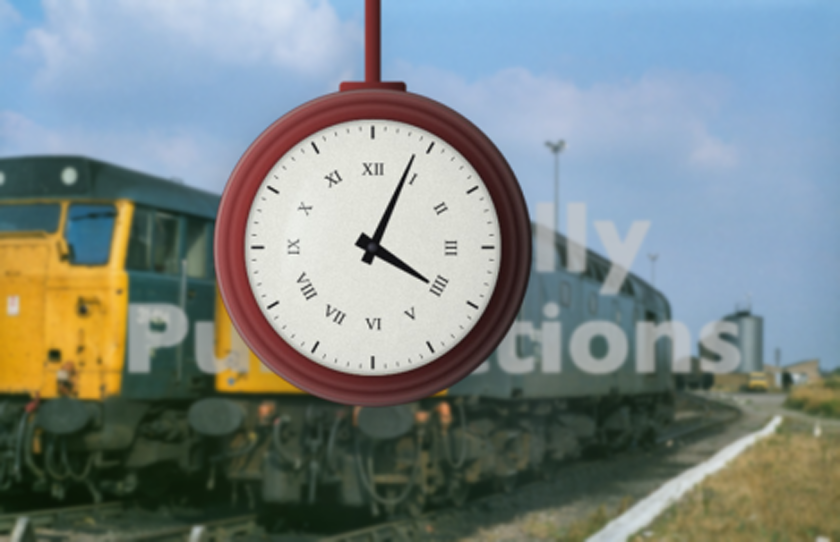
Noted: 4,04
